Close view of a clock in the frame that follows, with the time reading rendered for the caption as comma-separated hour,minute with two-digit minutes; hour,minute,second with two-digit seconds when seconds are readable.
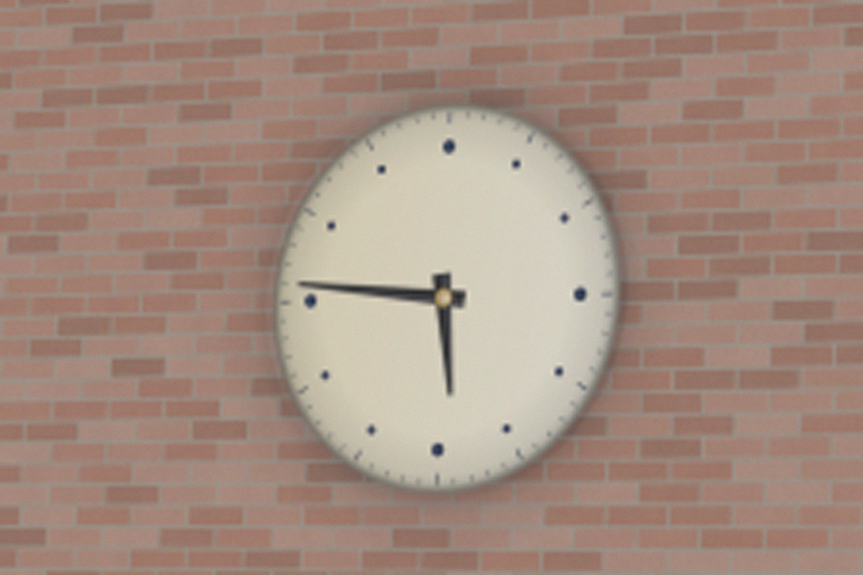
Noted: 5,46
